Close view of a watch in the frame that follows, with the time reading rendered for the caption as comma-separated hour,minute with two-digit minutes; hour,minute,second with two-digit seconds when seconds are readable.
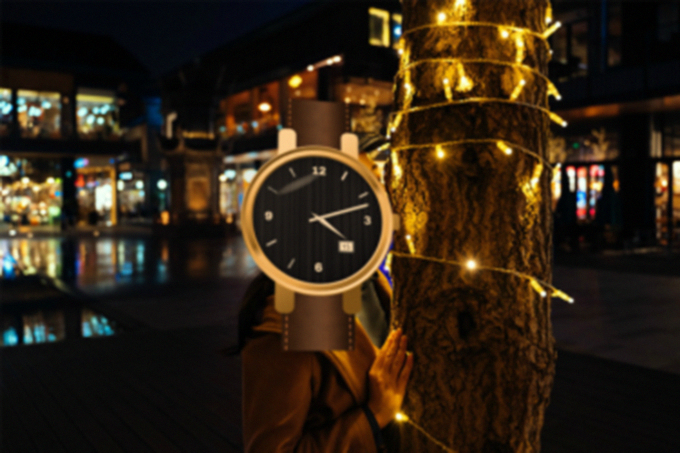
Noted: 4,12
